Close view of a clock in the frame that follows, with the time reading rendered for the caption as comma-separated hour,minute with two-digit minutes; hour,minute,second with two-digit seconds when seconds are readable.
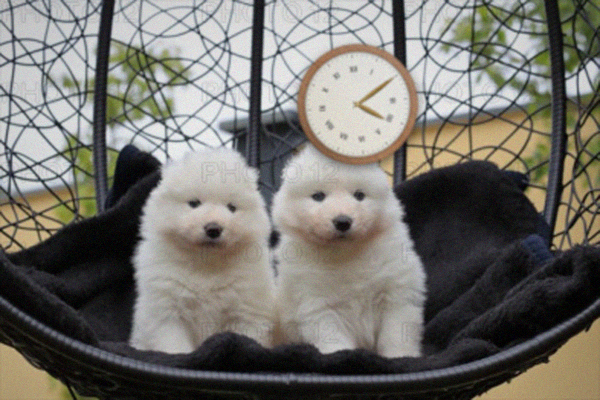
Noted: 4,10
